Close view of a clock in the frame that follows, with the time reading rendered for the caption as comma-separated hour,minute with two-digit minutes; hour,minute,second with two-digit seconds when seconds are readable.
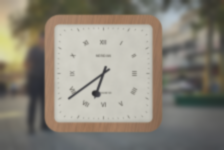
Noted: 6,39
